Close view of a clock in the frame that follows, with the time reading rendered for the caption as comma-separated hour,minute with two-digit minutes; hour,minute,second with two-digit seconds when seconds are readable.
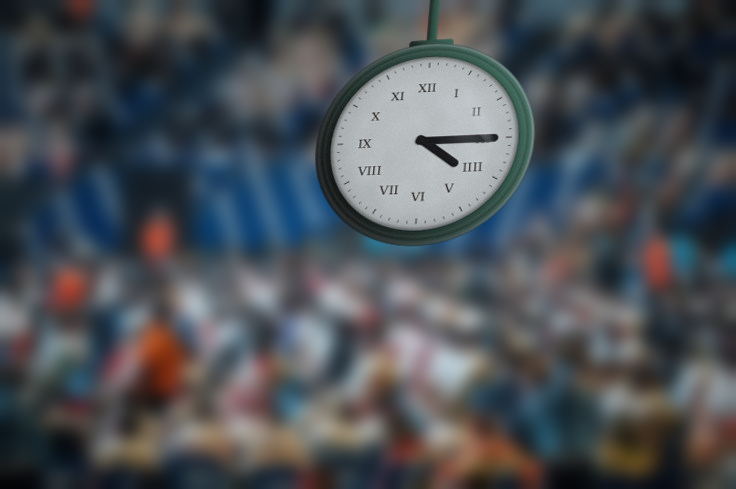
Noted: 4,15
